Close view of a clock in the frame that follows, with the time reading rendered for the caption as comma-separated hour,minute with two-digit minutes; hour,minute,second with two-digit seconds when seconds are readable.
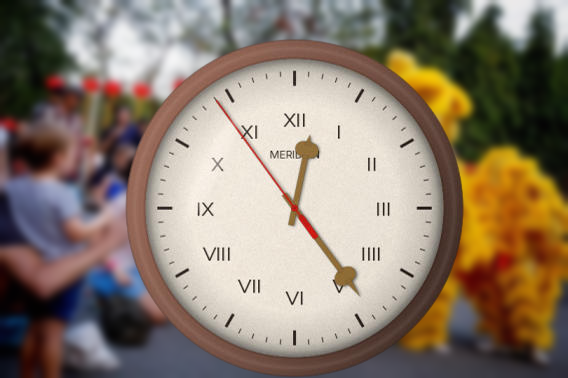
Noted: 12,23,54
